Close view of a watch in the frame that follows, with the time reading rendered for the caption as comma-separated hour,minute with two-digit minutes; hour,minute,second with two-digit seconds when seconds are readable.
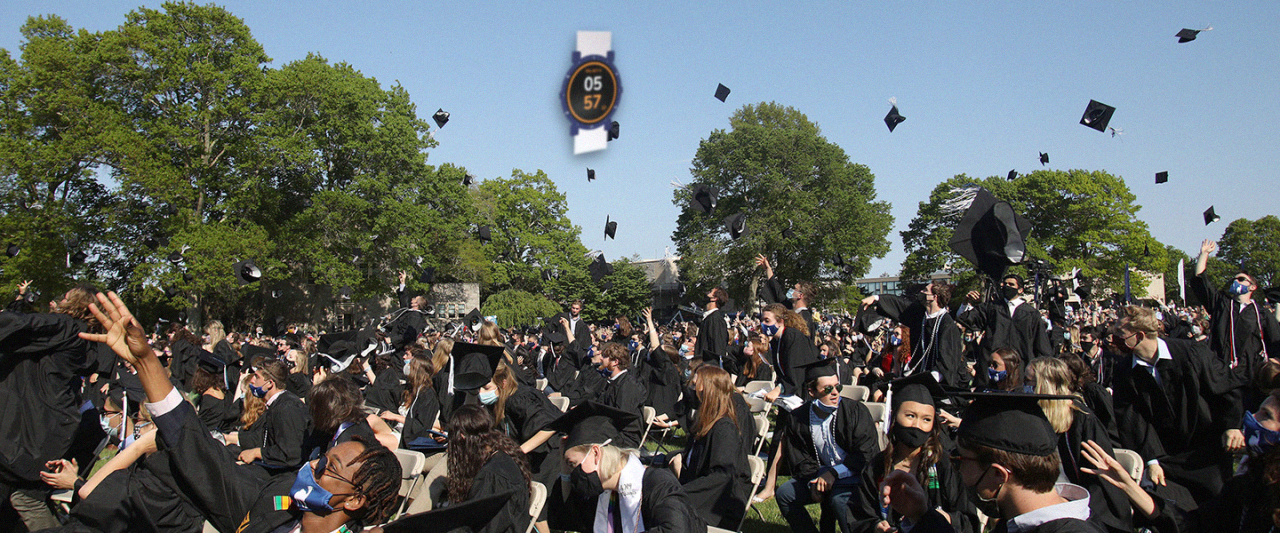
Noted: 5,57
